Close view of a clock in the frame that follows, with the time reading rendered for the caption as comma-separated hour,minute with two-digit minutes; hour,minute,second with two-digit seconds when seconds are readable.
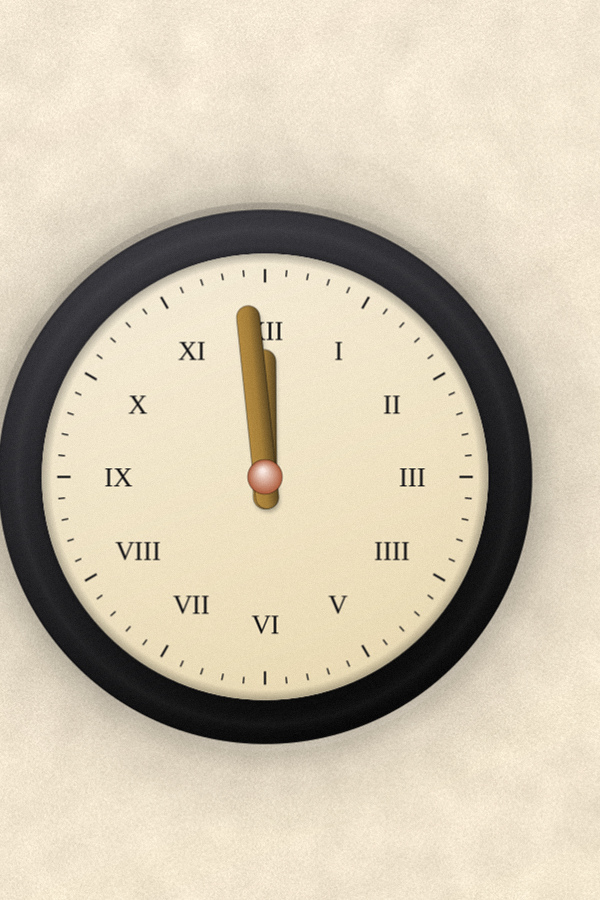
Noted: 11,59
